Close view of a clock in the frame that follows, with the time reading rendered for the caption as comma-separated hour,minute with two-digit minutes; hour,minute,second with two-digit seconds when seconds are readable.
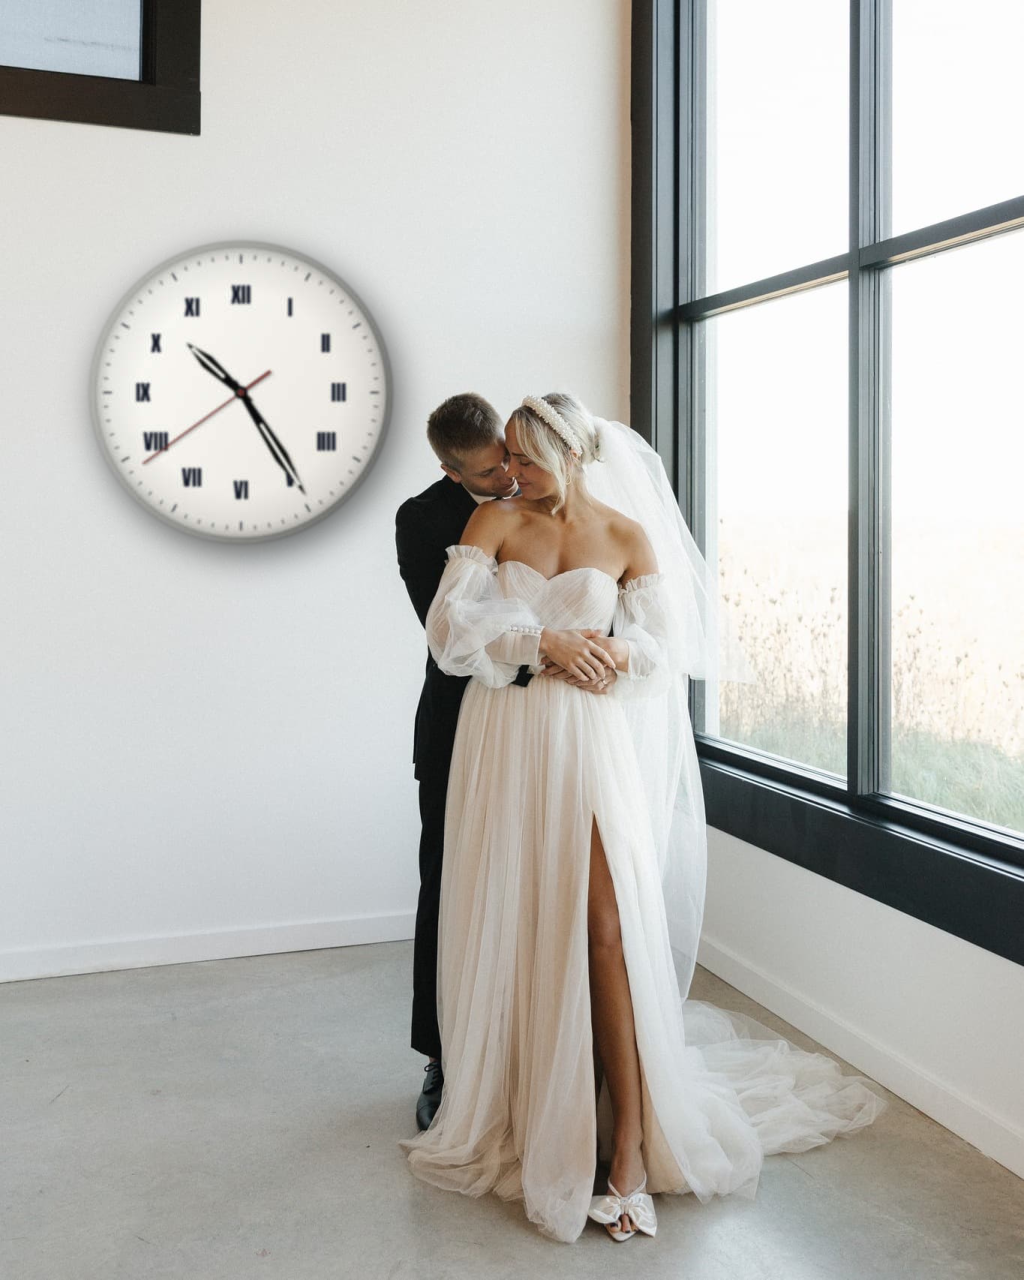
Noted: 10,24,39
